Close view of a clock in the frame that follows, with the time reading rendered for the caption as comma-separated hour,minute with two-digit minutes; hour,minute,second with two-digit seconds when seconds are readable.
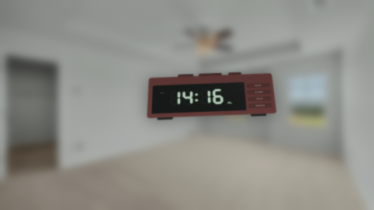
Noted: 14,16
